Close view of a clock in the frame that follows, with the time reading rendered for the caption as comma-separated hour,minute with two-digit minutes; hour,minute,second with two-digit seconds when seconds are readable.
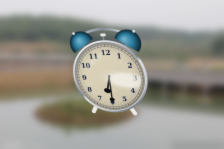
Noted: 6,30
